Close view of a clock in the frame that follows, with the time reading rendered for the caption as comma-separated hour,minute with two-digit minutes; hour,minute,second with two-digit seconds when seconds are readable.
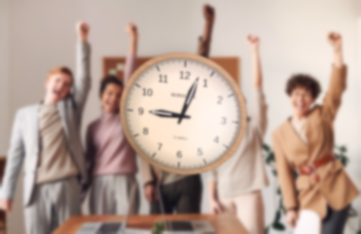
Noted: 9,03
